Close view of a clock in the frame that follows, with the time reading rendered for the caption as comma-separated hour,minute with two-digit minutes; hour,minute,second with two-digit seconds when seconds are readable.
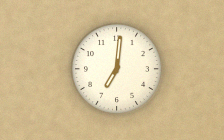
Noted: 7,01
